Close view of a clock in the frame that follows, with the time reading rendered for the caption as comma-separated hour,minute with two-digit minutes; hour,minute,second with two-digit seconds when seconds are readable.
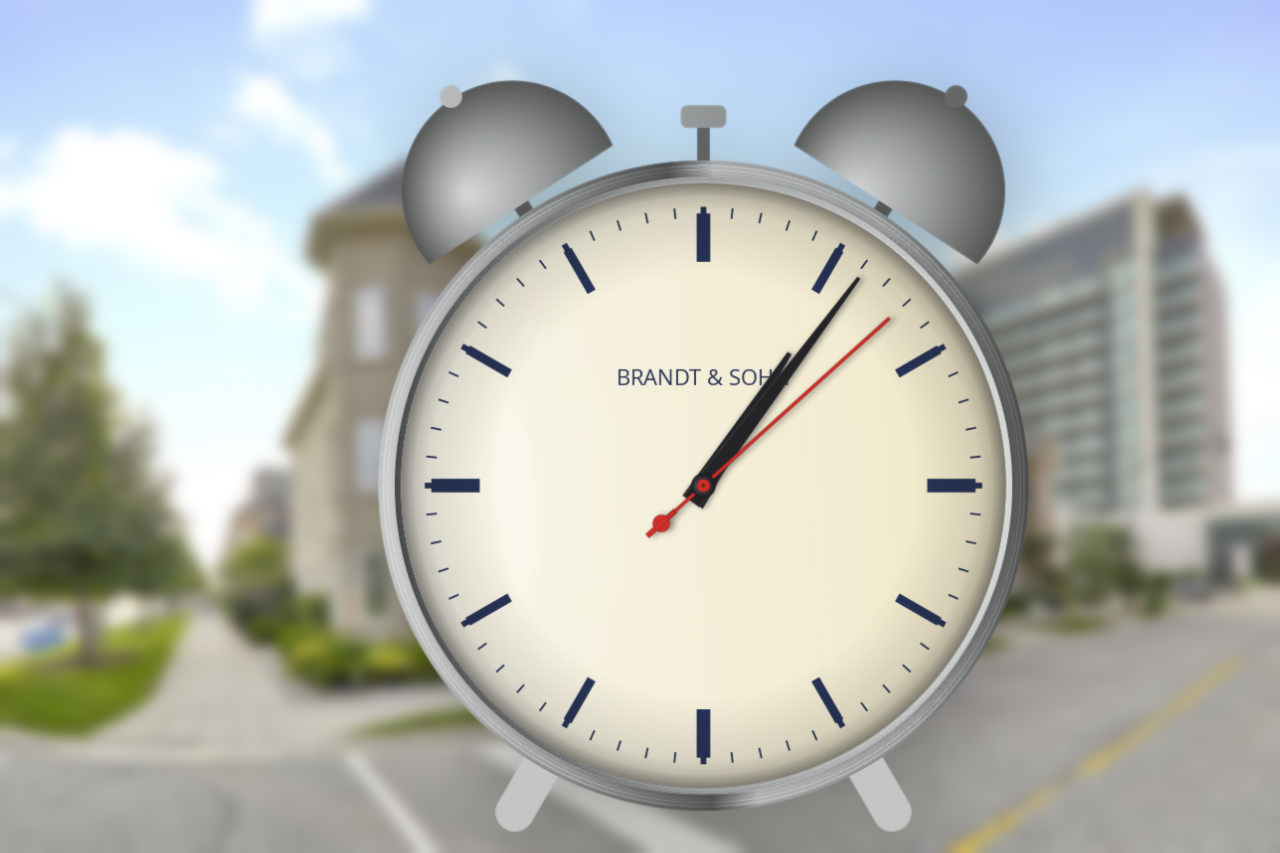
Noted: 1,06,08
